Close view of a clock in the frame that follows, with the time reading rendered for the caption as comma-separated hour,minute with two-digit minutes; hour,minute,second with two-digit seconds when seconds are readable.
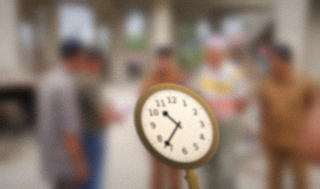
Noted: 10,37
